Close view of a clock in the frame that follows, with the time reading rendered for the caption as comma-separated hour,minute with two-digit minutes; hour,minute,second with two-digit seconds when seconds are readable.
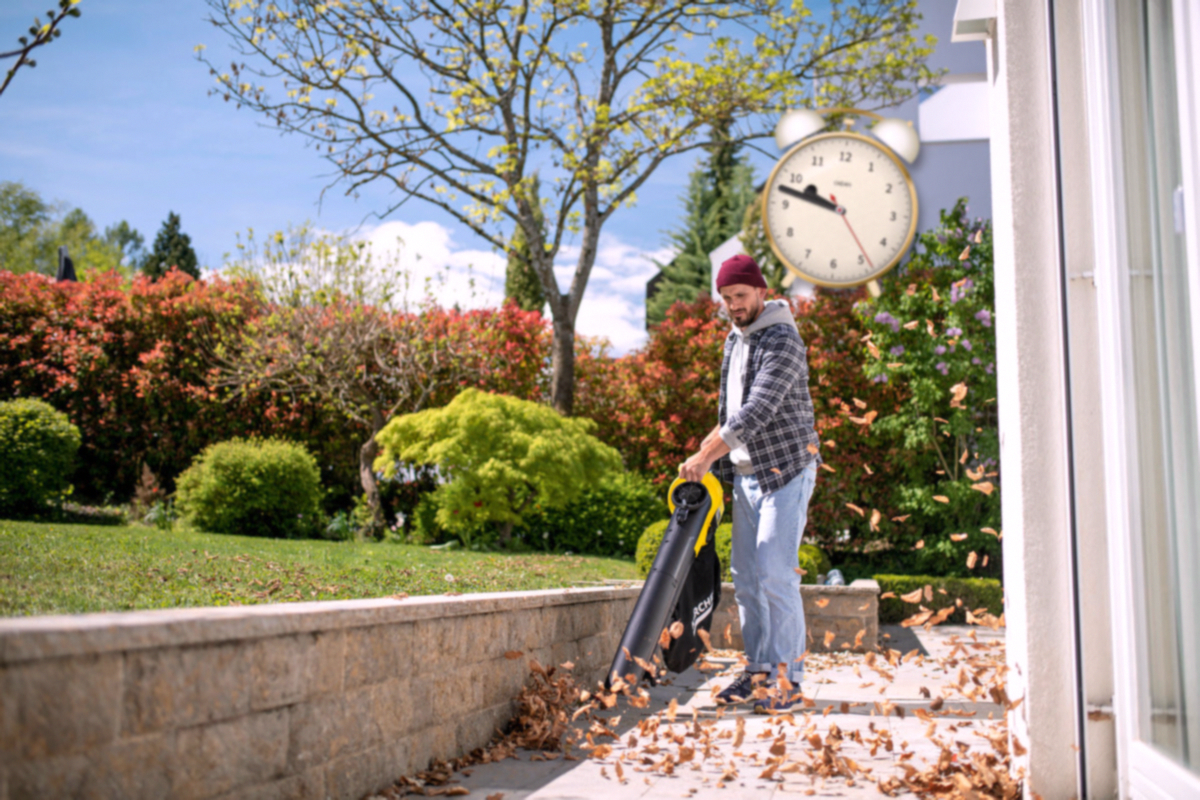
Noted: 9,47,24
